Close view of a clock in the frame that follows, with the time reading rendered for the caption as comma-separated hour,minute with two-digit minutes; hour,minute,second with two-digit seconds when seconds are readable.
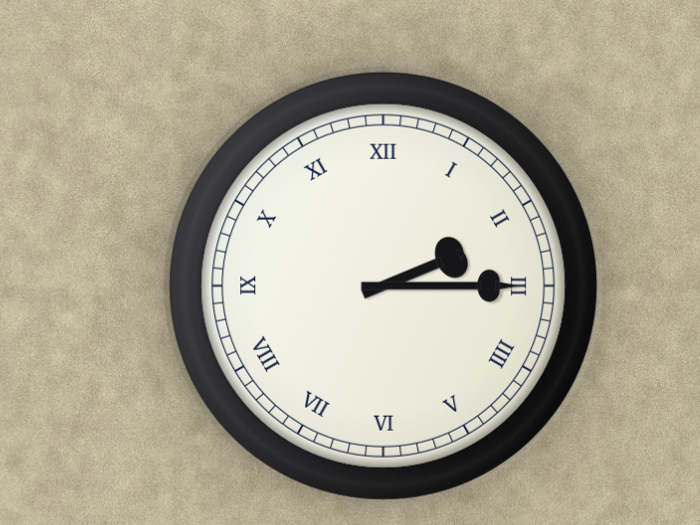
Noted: 2,15
